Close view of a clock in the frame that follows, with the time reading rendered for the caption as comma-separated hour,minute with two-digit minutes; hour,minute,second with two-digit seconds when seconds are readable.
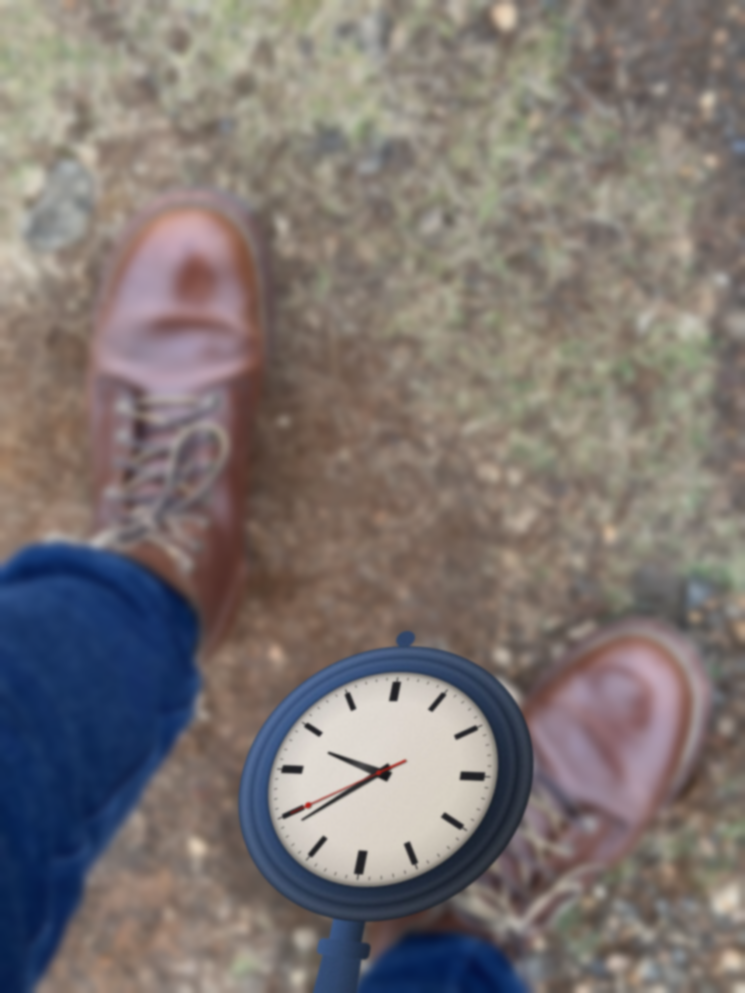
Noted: 9,38,40
